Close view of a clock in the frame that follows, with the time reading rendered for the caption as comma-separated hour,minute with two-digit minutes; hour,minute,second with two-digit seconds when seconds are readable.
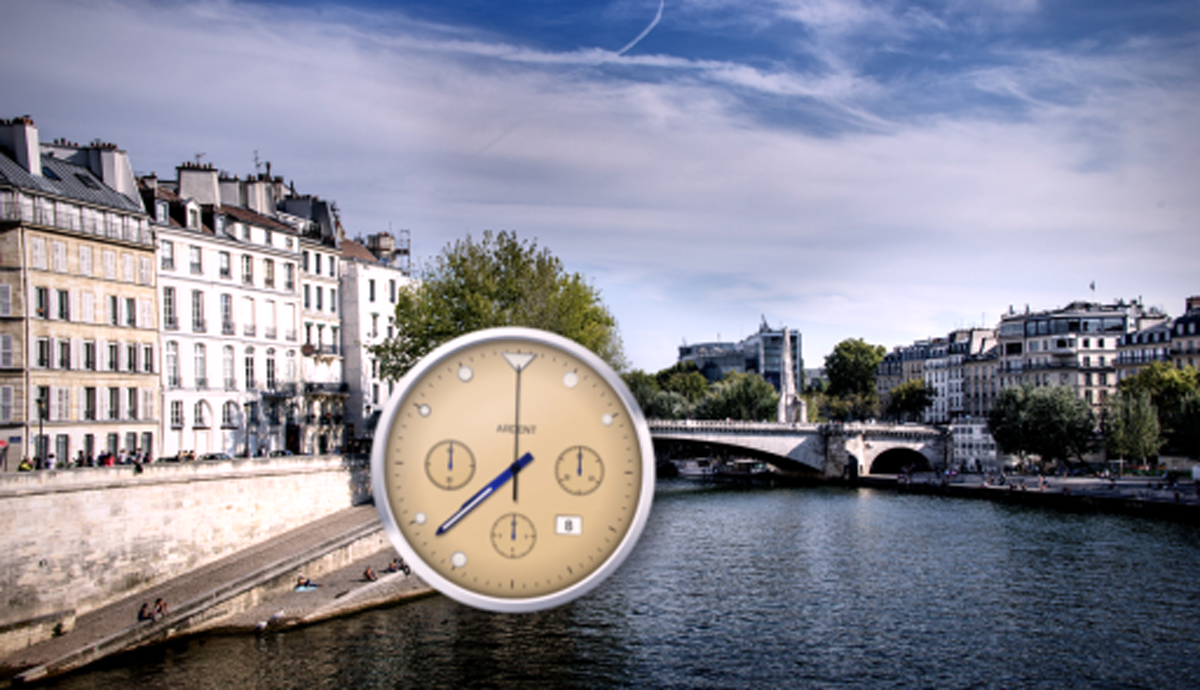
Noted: 7,38
